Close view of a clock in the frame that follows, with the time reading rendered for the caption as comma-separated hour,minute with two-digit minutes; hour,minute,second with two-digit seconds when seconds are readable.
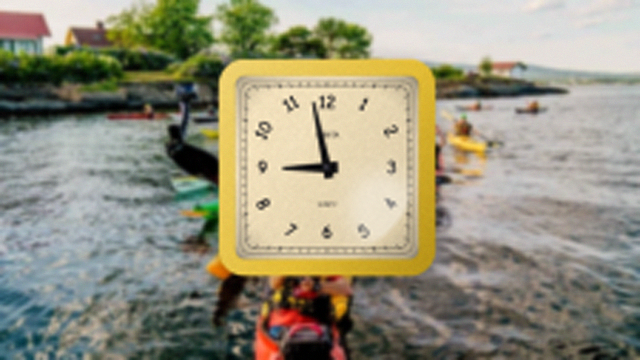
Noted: 8,58
